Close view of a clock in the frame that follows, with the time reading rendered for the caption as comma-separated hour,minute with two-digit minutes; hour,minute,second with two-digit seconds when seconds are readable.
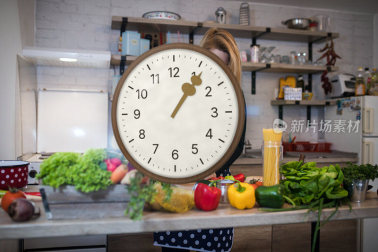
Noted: 1,06
